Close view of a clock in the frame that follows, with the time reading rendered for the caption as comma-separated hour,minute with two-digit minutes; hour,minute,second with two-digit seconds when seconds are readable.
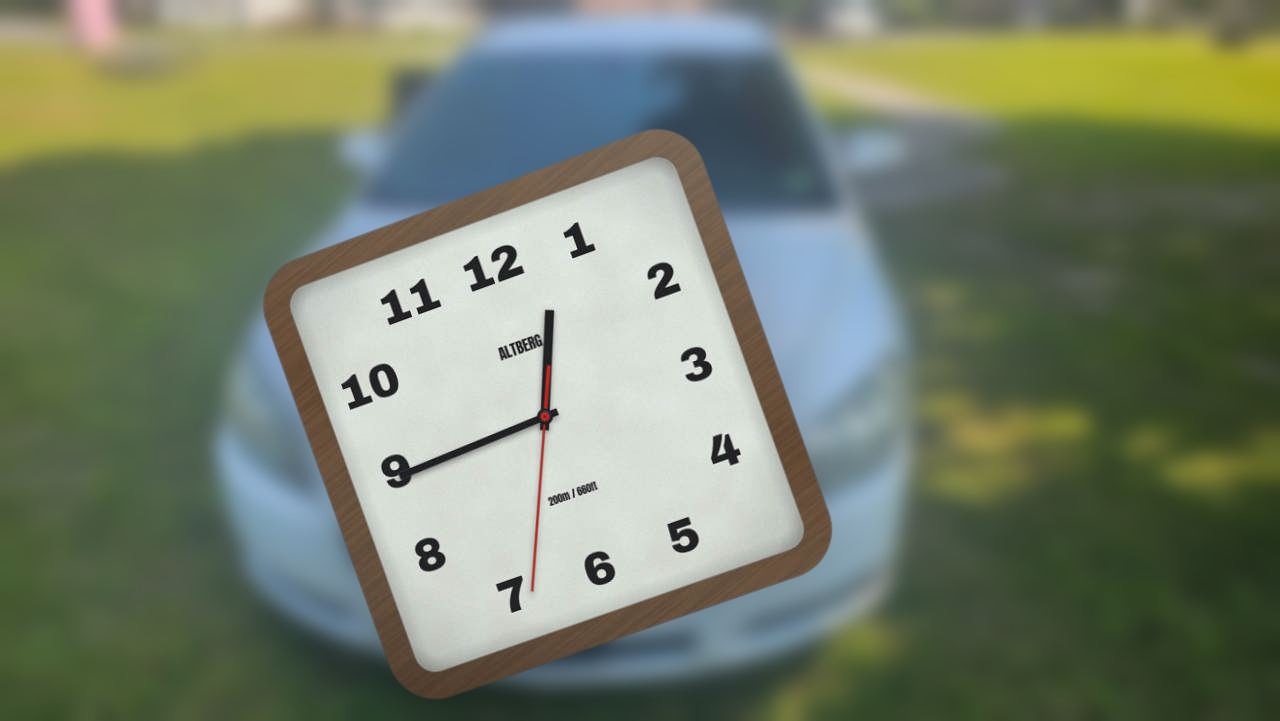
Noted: 12,44,34
